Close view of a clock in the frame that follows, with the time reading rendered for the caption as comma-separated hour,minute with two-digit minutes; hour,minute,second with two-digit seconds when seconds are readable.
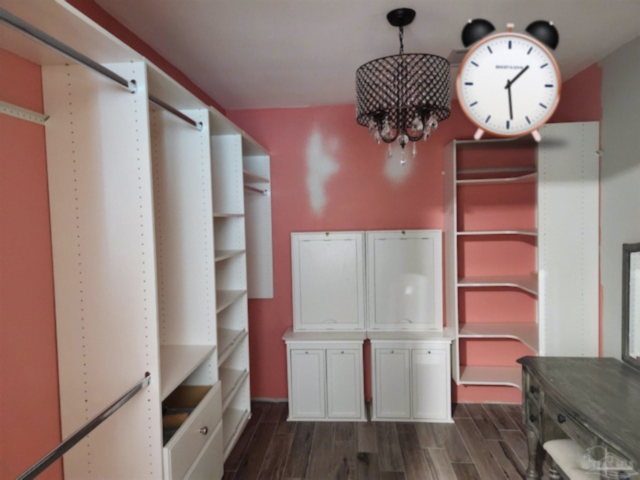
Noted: 1,29
